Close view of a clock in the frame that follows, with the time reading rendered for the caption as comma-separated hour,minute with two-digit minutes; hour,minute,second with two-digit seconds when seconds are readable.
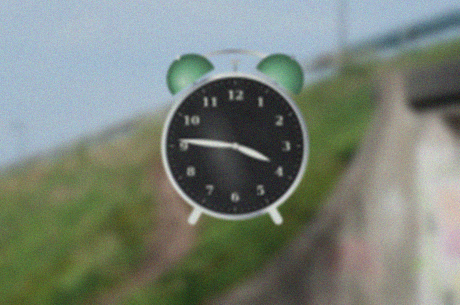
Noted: 3,46
